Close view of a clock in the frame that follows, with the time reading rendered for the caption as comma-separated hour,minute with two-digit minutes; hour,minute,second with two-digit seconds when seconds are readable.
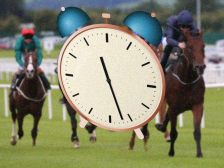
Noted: 11,27
